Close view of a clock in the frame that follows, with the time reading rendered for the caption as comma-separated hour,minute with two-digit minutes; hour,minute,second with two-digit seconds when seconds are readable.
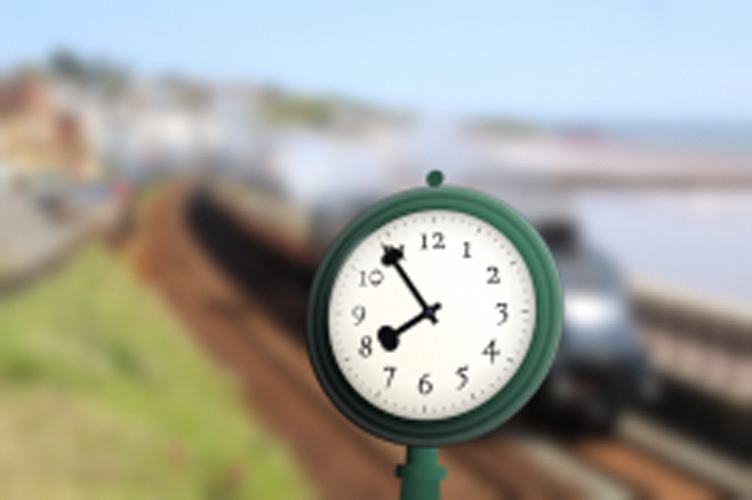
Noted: 7,54
